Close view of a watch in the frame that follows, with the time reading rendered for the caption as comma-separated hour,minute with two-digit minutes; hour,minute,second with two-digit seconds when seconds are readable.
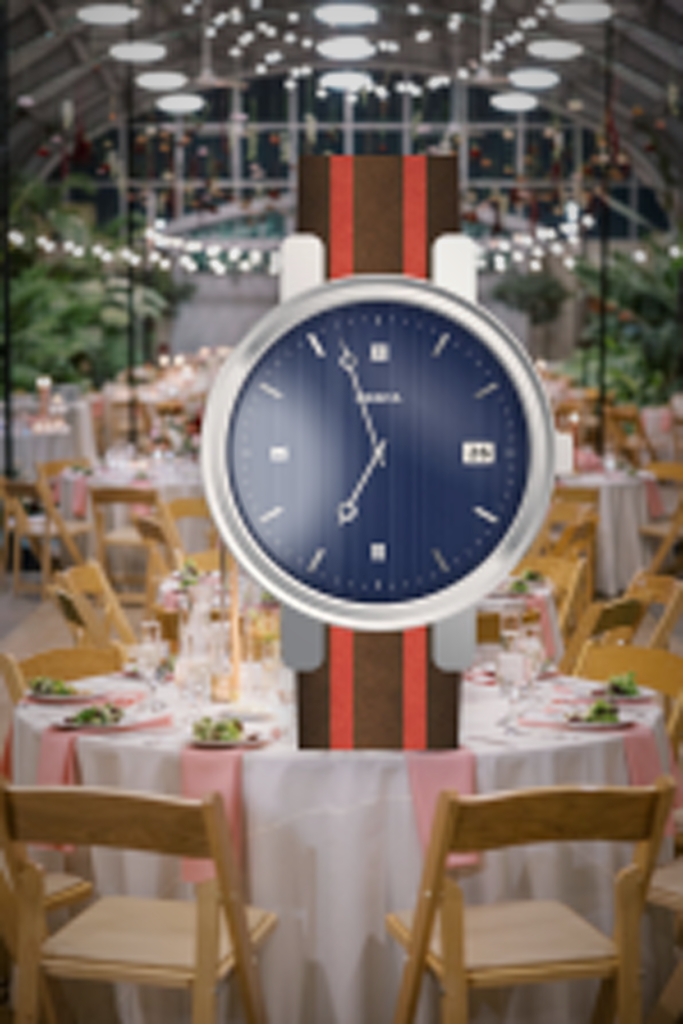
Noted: 6,57
